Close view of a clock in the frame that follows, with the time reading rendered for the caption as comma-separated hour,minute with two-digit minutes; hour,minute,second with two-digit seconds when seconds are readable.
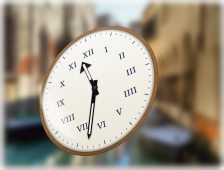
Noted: 11,33
